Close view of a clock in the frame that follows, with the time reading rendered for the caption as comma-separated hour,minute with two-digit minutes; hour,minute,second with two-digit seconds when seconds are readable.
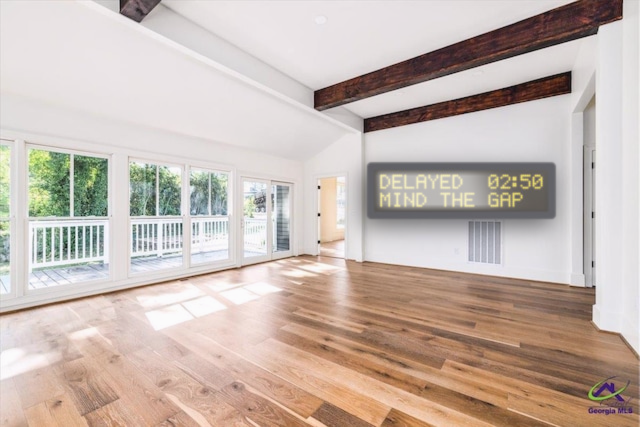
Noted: 2,50
